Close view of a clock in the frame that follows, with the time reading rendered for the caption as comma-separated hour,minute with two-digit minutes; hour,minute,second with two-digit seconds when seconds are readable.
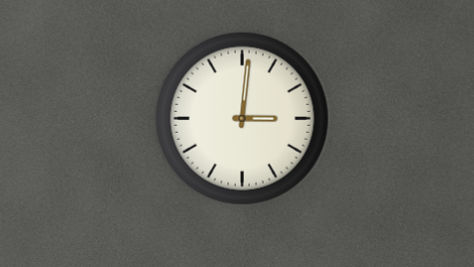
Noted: 3,01
